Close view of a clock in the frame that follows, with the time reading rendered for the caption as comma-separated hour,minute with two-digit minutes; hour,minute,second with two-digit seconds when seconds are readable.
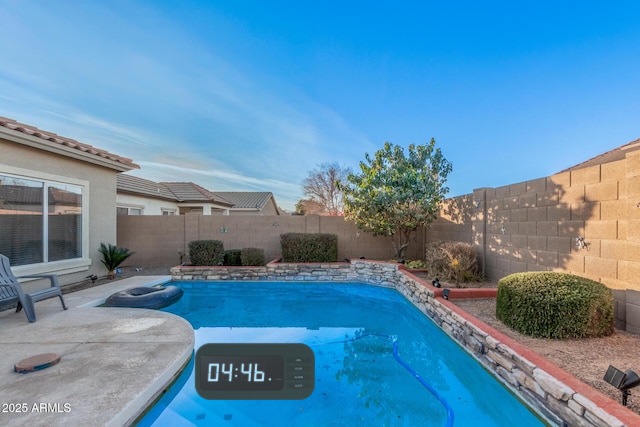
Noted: 4,46
